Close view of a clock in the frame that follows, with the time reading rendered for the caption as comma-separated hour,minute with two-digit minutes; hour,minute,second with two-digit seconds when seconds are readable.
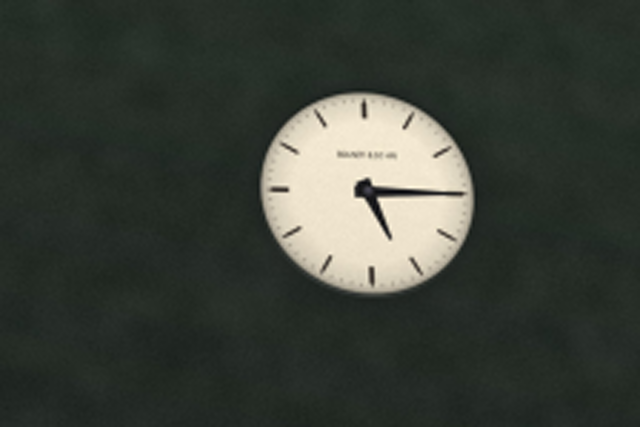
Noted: 5,15
